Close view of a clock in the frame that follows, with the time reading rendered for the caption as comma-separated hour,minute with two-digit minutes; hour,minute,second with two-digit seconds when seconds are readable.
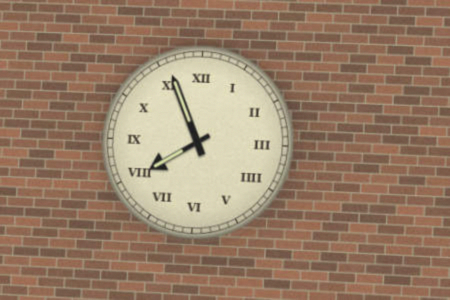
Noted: 7,56
